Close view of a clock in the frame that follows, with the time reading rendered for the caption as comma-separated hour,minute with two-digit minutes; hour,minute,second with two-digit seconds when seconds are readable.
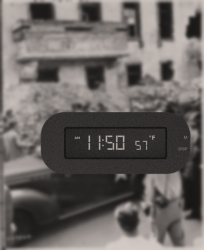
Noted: 11,50
